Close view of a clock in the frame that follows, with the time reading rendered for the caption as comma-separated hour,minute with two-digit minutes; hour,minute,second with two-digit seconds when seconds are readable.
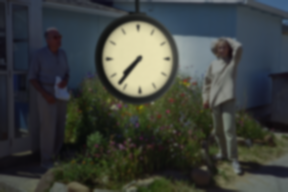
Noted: 7,37
